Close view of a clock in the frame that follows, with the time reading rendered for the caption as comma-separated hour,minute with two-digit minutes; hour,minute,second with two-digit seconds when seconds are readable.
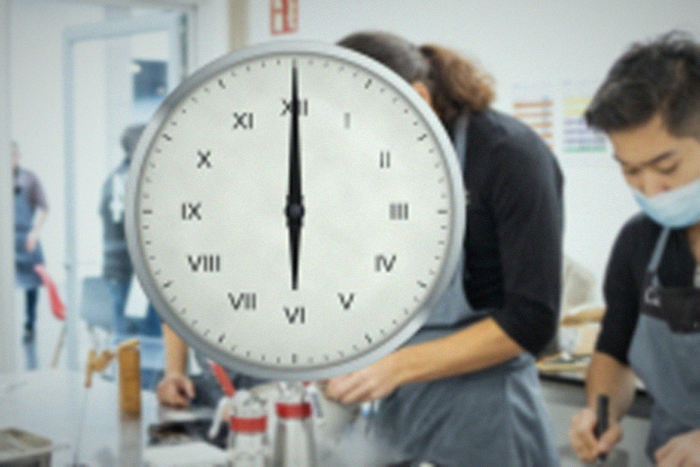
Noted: 6,00
